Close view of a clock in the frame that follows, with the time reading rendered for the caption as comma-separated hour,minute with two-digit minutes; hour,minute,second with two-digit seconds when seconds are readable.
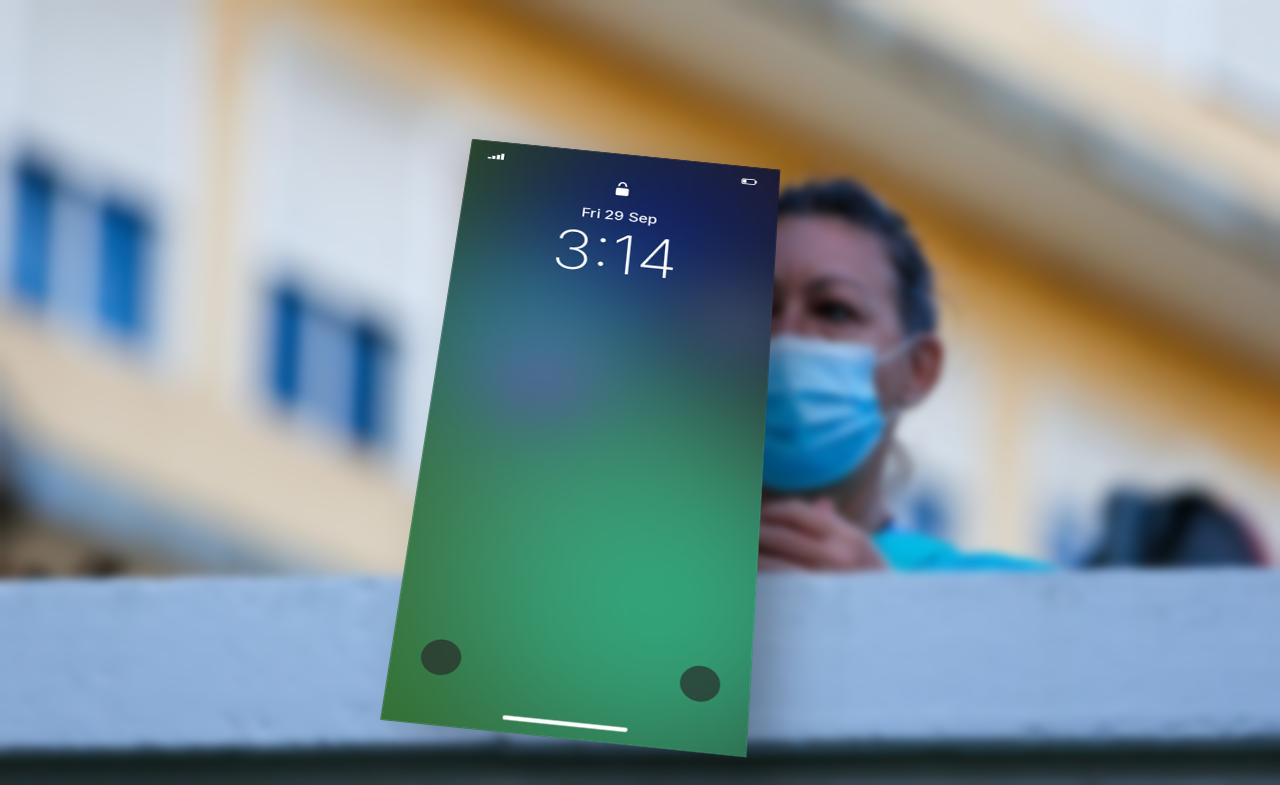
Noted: 3,14
